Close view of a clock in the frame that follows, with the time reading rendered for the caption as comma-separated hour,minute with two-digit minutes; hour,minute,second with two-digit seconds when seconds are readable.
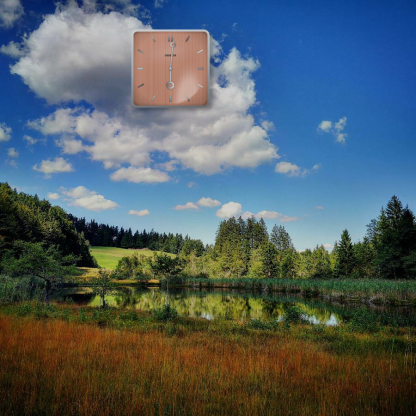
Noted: 6,01
